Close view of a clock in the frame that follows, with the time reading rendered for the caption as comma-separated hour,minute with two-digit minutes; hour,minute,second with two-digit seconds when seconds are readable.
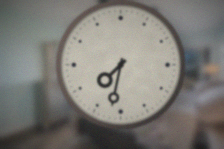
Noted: 7,32
